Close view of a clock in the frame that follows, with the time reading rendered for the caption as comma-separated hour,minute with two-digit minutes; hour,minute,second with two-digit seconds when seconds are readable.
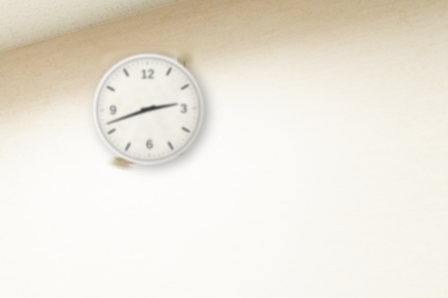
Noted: 2,42
